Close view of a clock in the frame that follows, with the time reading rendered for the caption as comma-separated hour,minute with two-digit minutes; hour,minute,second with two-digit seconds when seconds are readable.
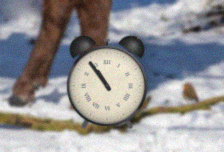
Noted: 10,54
